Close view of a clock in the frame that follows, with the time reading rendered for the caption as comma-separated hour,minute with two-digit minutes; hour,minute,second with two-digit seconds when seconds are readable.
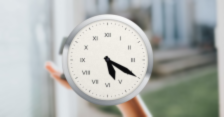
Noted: 5,20
